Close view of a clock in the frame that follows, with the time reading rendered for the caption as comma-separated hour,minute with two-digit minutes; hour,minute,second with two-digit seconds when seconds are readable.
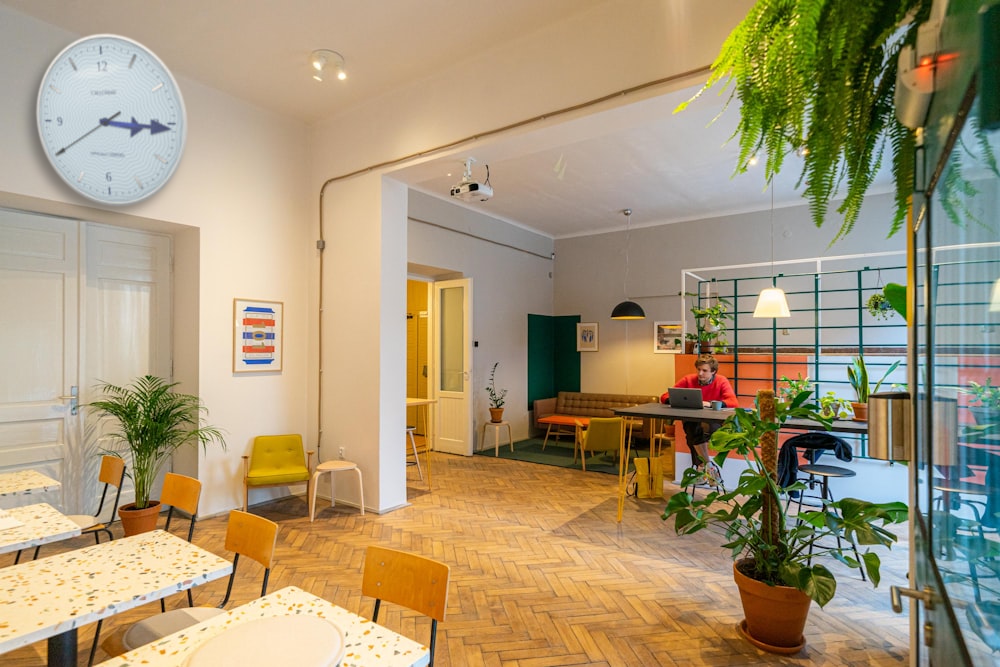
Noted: 3,15,40
